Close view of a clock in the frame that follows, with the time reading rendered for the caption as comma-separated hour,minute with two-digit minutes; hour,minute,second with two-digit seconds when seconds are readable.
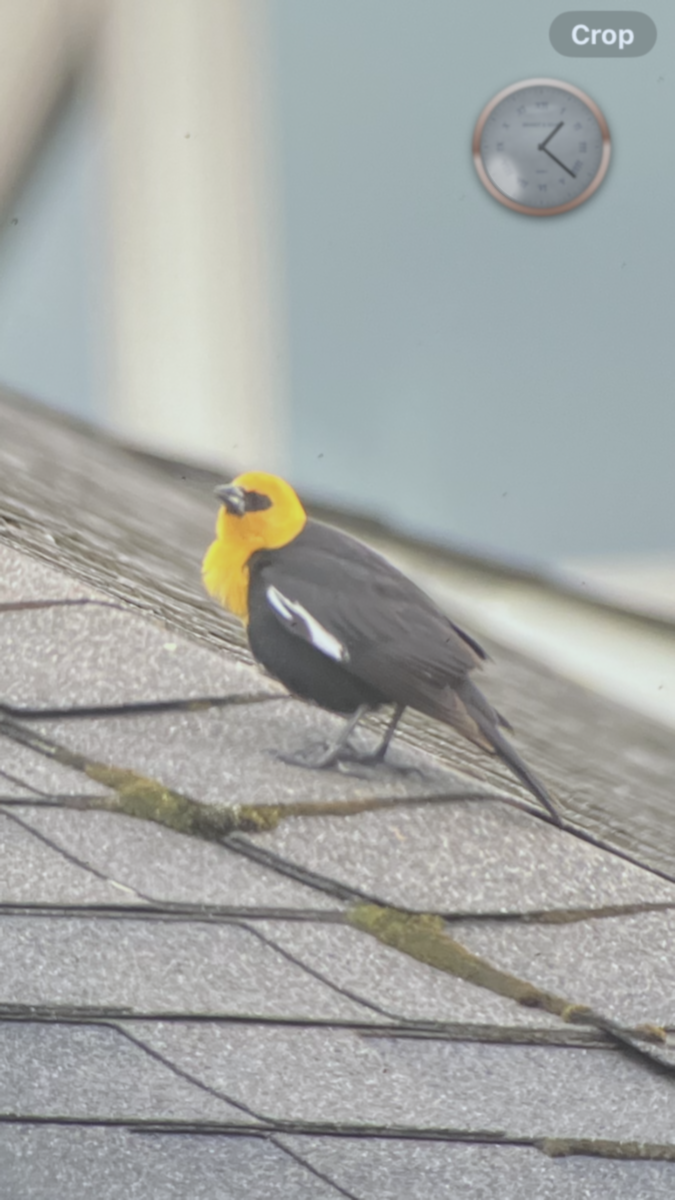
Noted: 1,22
